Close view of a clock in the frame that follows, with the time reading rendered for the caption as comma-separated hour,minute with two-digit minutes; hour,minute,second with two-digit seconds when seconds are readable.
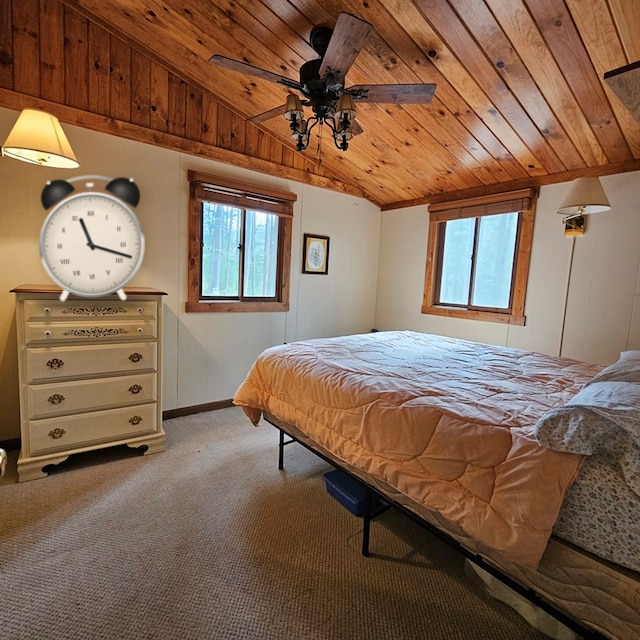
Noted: 11,18
